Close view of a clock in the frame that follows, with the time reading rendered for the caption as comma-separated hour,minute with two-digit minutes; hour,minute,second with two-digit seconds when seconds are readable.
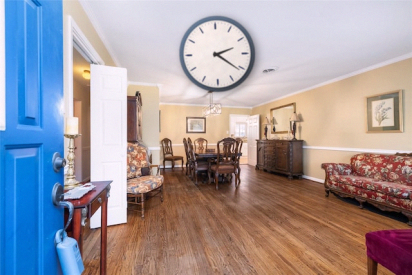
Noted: 2,21
